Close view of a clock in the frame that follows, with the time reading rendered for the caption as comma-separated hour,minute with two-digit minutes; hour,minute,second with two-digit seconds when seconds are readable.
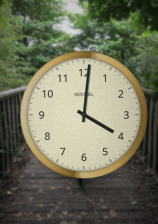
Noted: 4,01
